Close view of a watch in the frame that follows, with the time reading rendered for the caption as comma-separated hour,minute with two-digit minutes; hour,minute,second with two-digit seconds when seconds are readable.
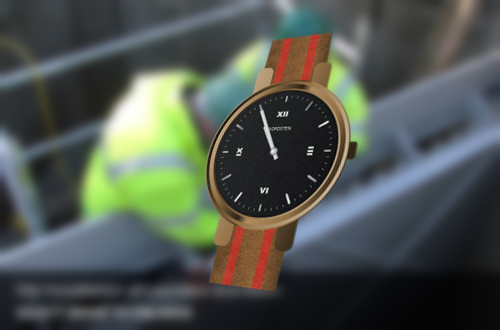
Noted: 10,55
